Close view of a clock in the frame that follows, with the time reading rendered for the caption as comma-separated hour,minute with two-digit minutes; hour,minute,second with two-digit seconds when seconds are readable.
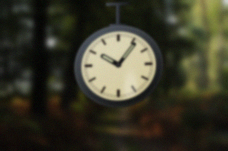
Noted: 10,06
